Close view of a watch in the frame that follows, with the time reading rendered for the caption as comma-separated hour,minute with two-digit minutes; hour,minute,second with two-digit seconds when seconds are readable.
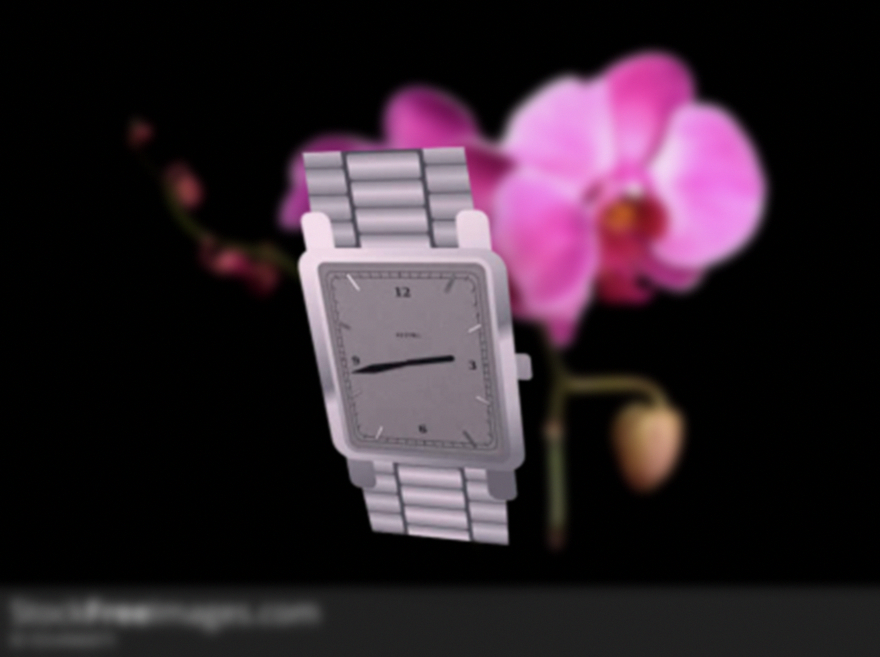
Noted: 2,43
